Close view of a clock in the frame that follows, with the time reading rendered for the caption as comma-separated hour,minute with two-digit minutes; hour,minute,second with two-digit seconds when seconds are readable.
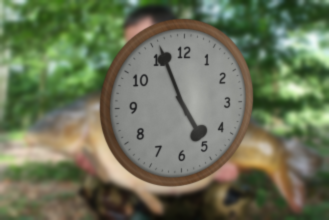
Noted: 4,56
